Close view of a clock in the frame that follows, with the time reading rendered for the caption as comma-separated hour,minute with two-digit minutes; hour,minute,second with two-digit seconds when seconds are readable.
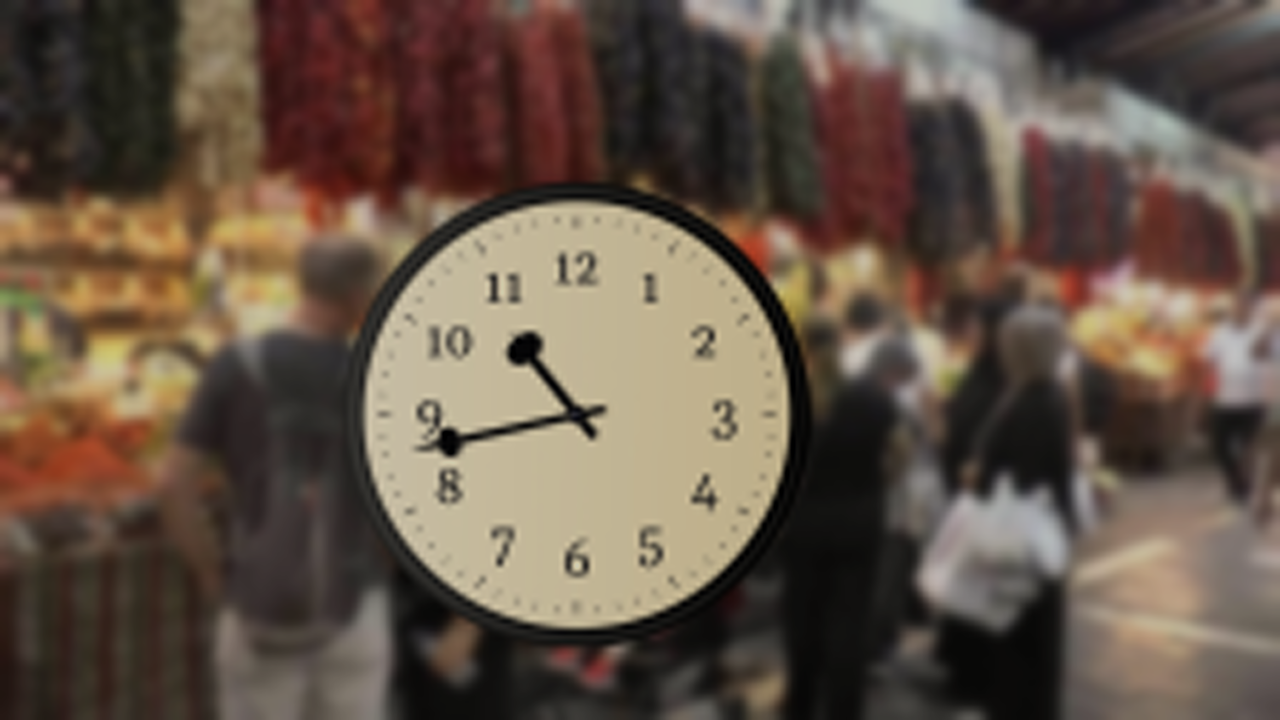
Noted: 10,43
